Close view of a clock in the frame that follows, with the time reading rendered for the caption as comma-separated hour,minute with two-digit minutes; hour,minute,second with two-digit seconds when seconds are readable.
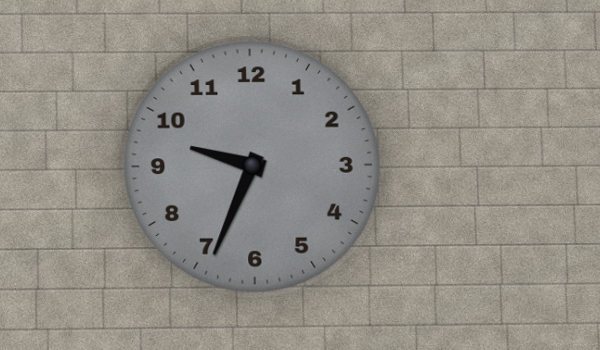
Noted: 9,34
